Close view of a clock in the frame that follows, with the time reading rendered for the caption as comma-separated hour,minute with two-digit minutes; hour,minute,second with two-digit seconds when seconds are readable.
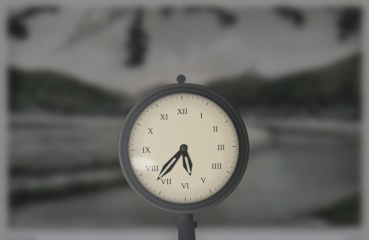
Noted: 5,37
